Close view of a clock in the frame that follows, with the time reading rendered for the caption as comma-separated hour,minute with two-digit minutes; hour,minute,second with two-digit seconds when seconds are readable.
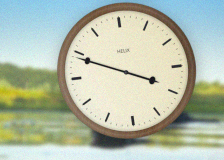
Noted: 3,49
